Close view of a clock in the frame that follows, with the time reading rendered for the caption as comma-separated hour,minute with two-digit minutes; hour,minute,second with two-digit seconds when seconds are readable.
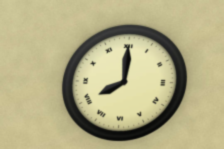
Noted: 8,00
